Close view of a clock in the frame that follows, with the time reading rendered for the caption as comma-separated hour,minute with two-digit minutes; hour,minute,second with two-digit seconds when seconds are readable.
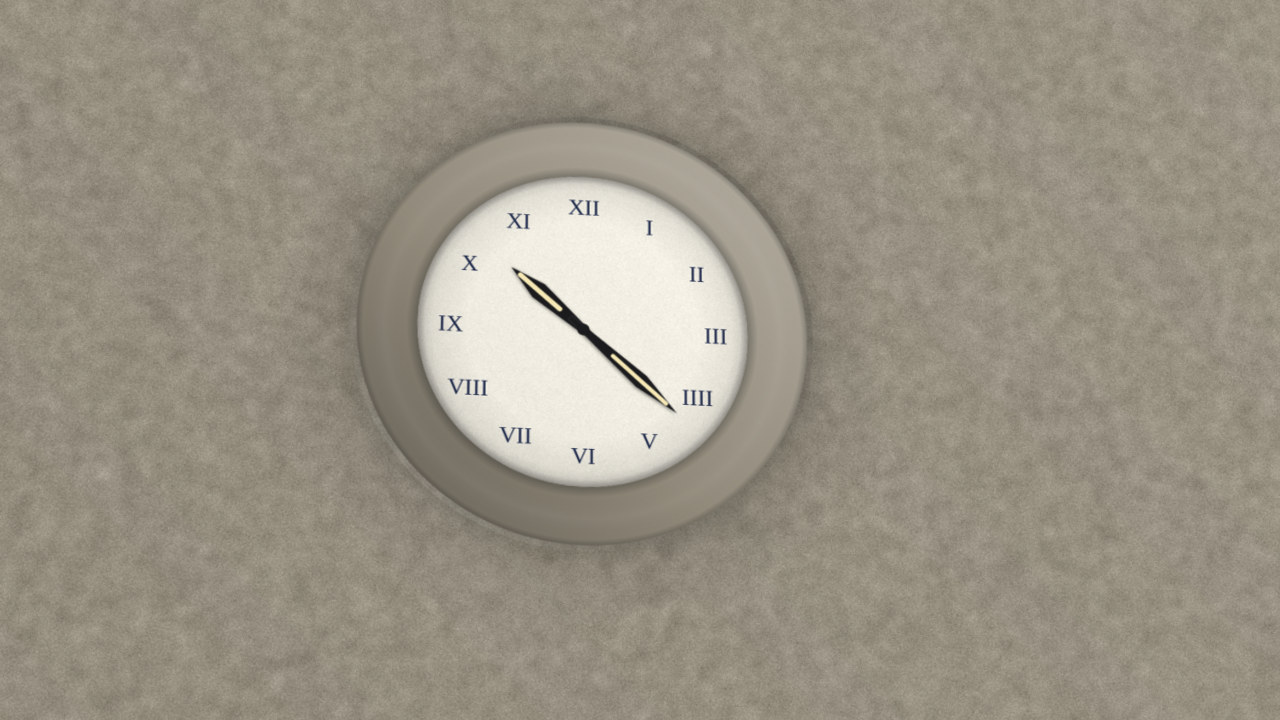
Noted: 10,22
